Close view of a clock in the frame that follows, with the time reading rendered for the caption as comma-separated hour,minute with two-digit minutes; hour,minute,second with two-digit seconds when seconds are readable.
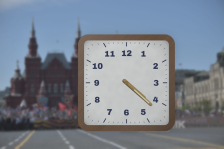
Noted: 4,22
